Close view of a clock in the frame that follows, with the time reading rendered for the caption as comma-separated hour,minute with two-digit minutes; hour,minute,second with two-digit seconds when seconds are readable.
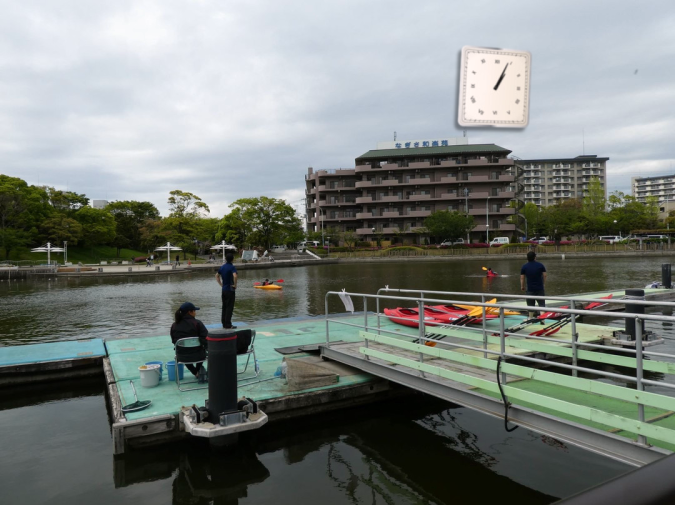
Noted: 1,04
